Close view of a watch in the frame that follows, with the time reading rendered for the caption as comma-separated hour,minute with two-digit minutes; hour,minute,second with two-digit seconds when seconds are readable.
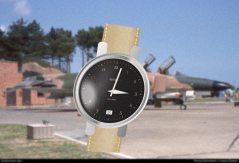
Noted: 3,02
